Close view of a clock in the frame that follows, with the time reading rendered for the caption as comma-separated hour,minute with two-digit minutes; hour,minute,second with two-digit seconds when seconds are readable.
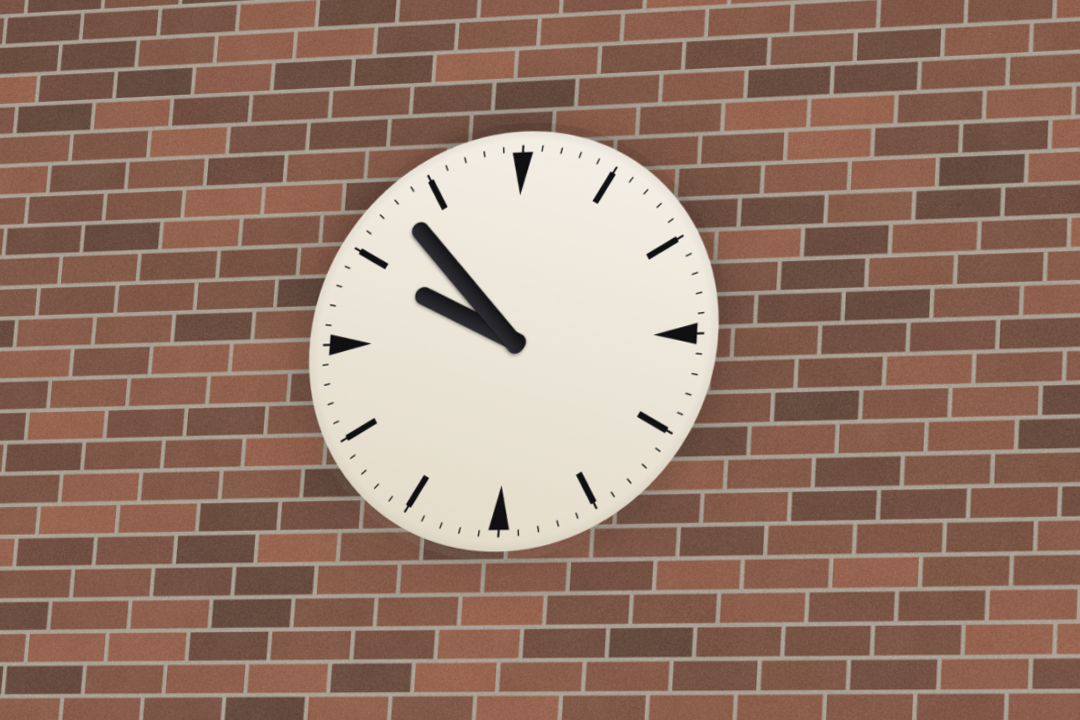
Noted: 9,53
